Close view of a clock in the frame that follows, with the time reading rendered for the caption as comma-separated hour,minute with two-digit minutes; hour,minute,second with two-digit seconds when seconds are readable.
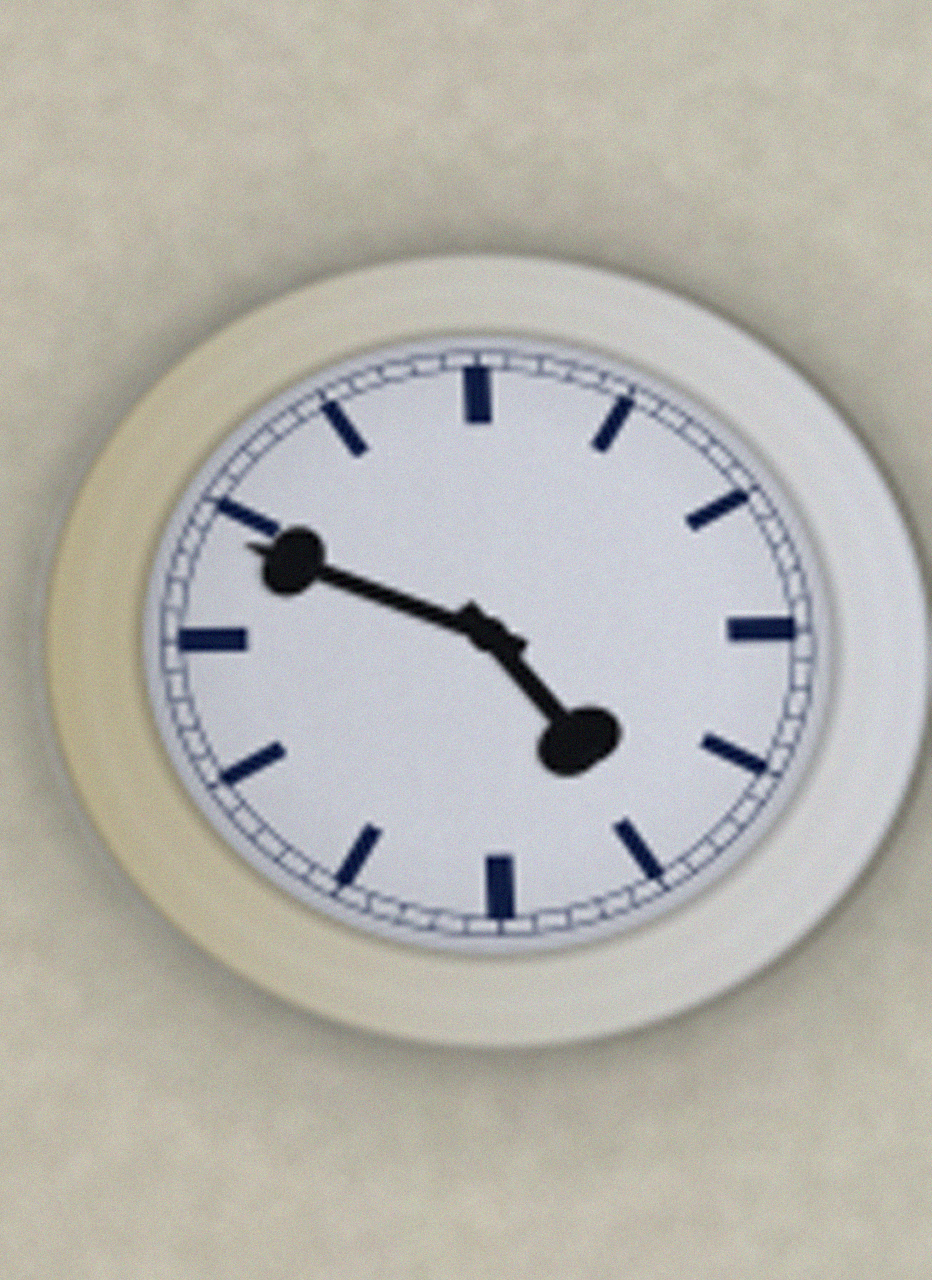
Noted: 4,49
